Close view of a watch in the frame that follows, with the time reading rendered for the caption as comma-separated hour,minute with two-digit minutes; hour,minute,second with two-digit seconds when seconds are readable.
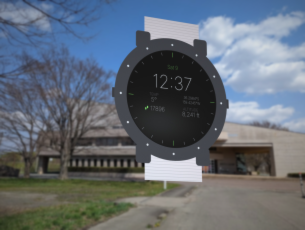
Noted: 12,37
